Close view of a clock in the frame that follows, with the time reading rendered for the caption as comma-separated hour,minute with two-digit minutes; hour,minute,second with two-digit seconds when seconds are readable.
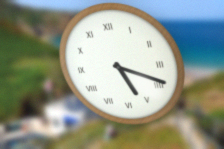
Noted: 5,19
